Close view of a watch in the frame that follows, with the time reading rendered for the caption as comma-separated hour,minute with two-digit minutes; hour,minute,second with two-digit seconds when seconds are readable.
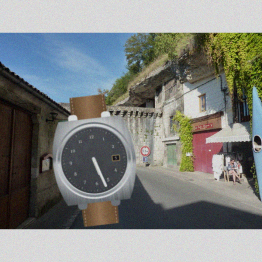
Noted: 5,27
